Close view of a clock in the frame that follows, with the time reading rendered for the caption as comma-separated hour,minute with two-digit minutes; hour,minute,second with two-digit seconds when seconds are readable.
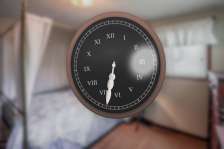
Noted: 6,33
